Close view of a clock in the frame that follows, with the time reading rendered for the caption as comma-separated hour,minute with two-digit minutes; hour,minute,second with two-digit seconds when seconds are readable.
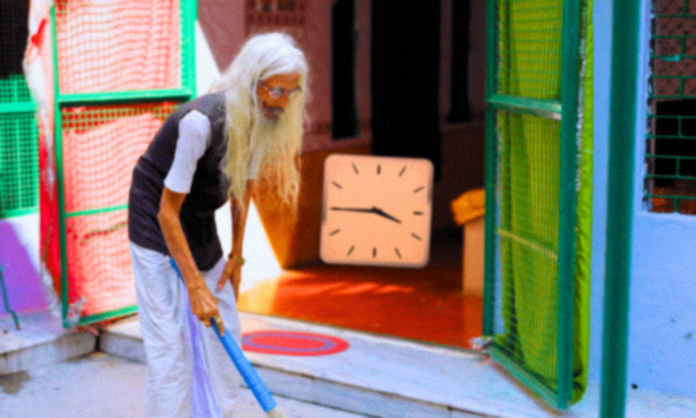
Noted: 3,45
